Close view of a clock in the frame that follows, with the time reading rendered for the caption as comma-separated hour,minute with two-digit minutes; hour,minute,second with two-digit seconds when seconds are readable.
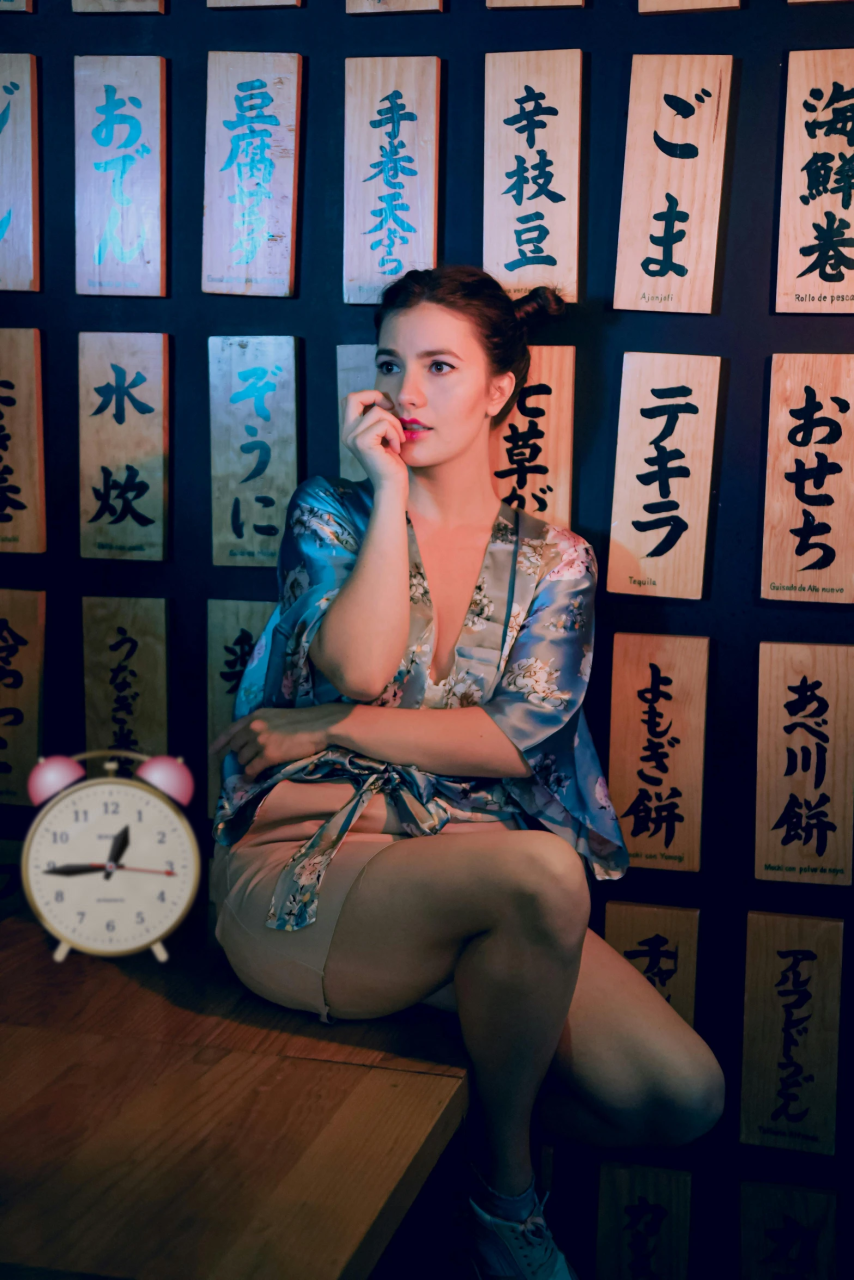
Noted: 12,44,16
